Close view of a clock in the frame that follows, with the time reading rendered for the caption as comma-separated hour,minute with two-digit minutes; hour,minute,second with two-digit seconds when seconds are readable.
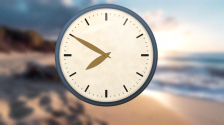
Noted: 7,50
